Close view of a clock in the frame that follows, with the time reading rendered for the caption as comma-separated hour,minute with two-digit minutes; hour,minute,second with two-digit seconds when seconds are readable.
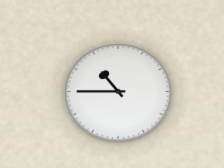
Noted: 10,45
